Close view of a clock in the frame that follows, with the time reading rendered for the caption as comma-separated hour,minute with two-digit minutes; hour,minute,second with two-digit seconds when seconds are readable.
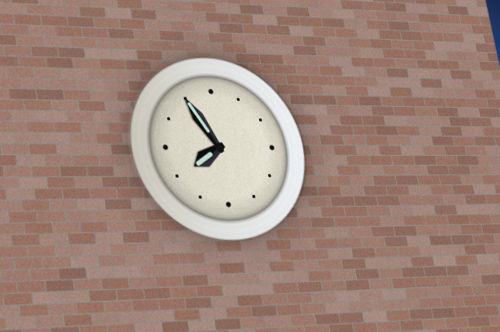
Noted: 7,55
